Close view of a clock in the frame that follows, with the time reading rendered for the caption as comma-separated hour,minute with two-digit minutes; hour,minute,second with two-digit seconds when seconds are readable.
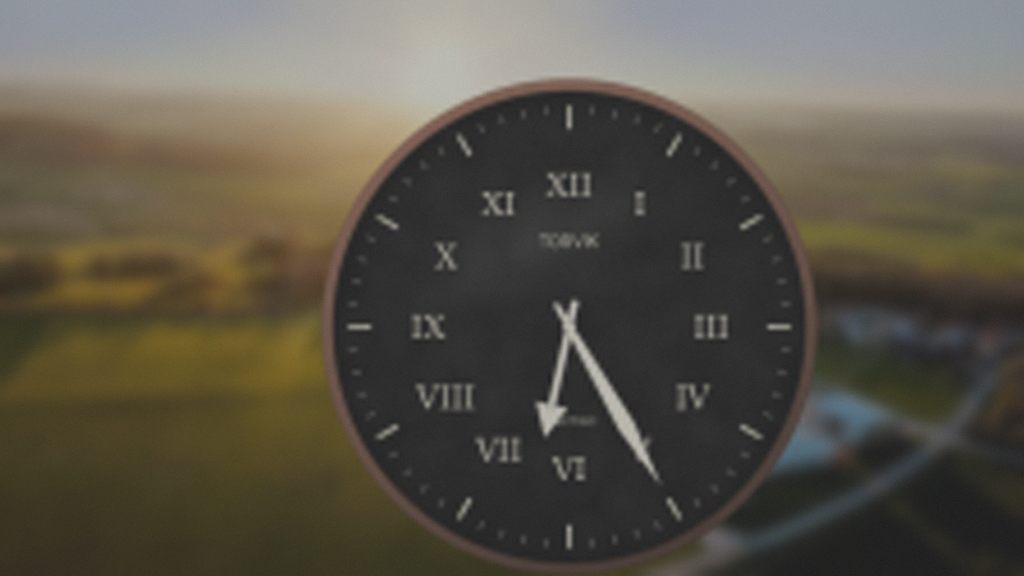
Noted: 6,25
